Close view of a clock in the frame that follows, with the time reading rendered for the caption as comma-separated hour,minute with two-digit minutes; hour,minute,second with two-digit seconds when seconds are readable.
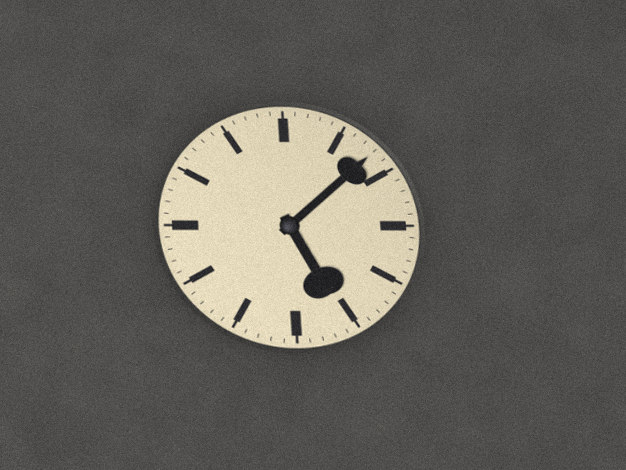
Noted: 5,08
